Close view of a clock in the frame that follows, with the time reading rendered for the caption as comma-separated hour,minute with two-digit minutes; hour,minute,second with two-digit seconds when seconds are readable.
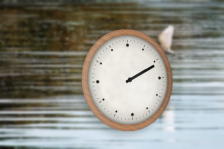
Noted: 2,11
